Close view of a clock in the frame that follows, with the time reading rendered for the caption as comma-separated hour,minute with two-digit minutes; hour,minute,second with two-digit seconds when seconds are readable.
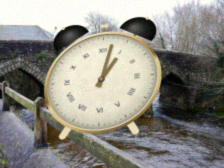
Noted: 1,02
